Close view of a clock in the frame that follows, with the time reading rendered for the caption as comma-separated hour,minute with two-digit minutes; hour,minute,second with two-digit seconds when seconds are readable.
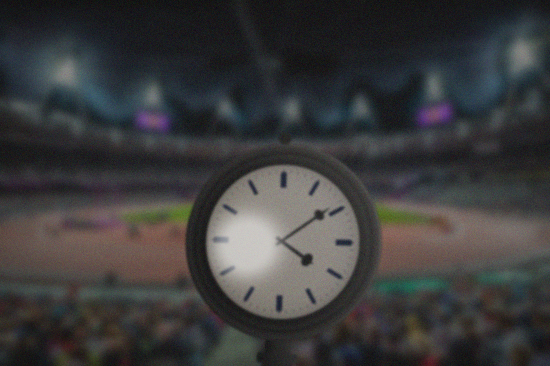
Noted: 4,09
